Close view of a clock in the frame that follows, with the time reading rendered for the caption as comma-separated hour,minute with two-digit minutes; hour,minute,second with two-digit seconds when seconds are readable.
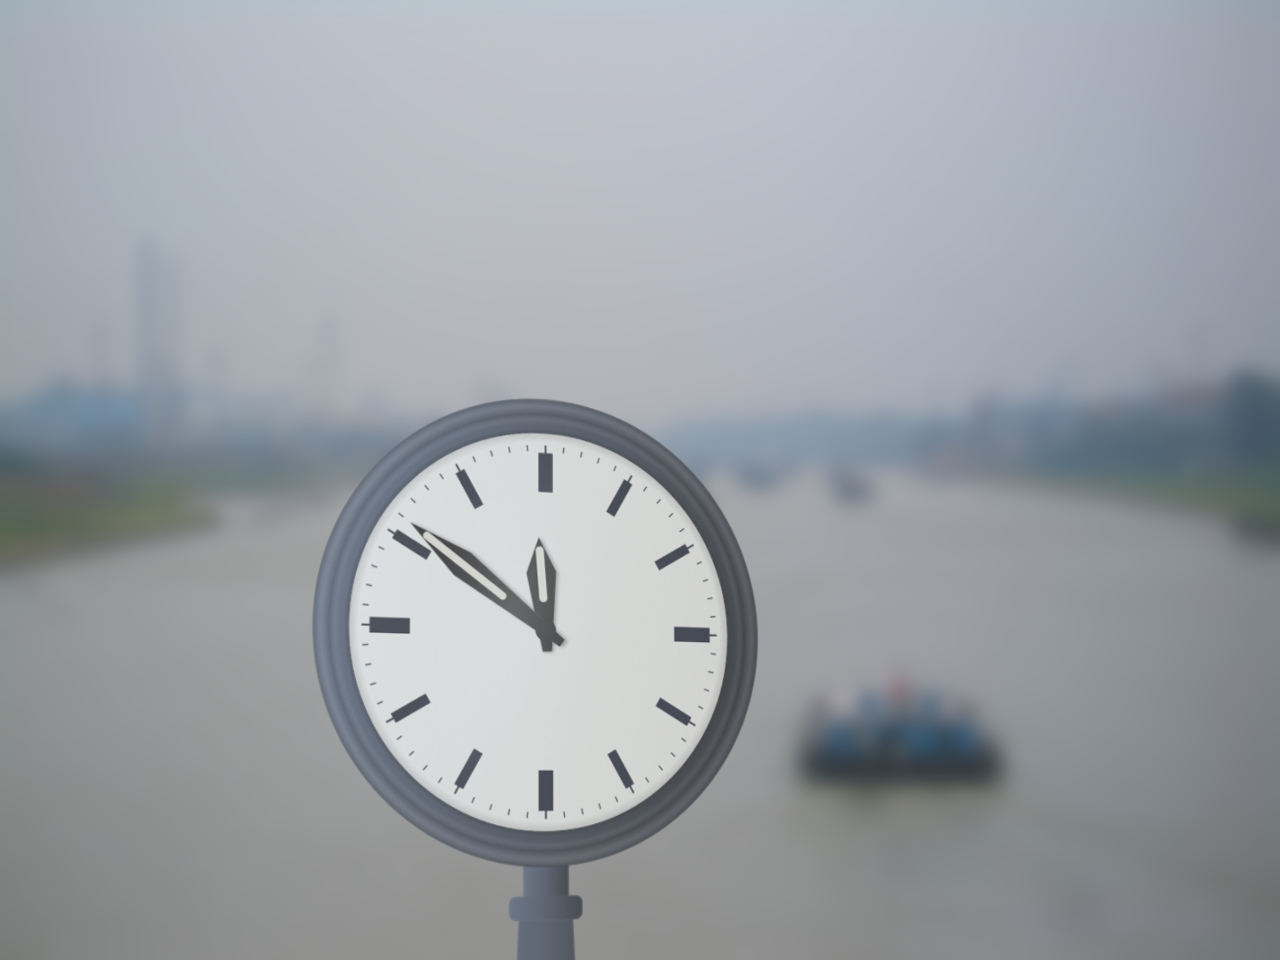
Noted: 11,51
